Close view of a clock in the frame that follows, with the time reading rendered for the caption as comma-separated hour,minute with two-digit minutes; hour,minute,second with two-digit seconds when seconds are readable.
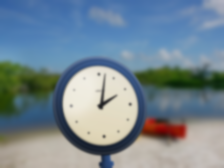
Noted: 2,02
